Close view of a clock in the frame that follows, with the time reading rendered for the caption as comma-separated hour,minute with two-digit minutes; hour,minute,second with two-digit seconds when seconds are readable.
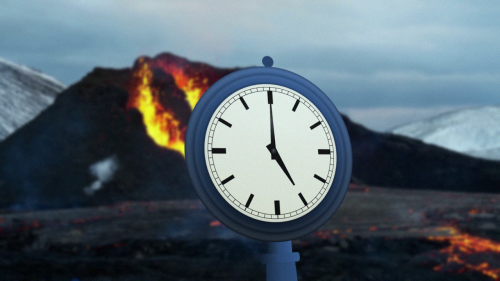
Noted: 5,00
